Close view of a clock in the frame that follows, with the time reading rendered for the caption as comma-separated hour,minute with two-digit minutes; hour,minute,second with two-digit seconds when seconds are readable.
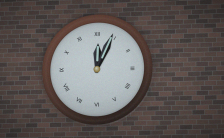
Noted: 12,04
